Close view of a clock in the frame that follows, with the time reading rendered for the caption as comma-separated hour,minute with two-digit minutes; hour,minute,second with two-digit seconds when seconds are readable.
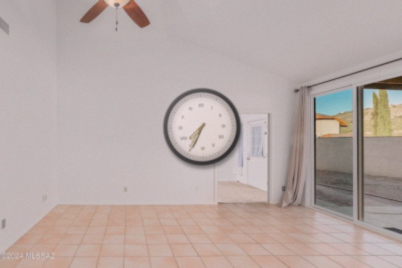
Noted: 7,35
